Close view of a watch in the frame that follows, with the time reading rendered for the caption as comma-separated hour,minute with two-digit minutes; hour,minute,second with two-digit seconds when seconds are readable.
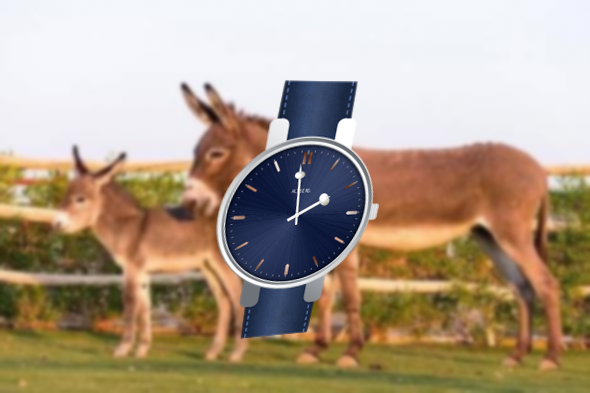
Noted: 1,59
